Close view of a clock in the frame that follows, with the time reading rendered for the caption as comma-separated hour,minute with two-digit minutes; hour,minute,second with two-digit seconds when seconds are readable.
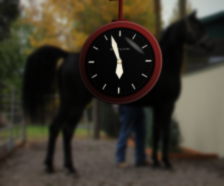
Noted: 5,57
